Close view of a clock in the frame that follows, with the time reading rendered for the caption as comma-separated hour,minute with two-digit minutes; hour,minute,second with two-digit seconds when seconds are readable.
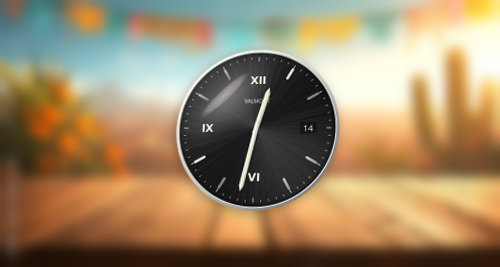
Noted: 12,32
